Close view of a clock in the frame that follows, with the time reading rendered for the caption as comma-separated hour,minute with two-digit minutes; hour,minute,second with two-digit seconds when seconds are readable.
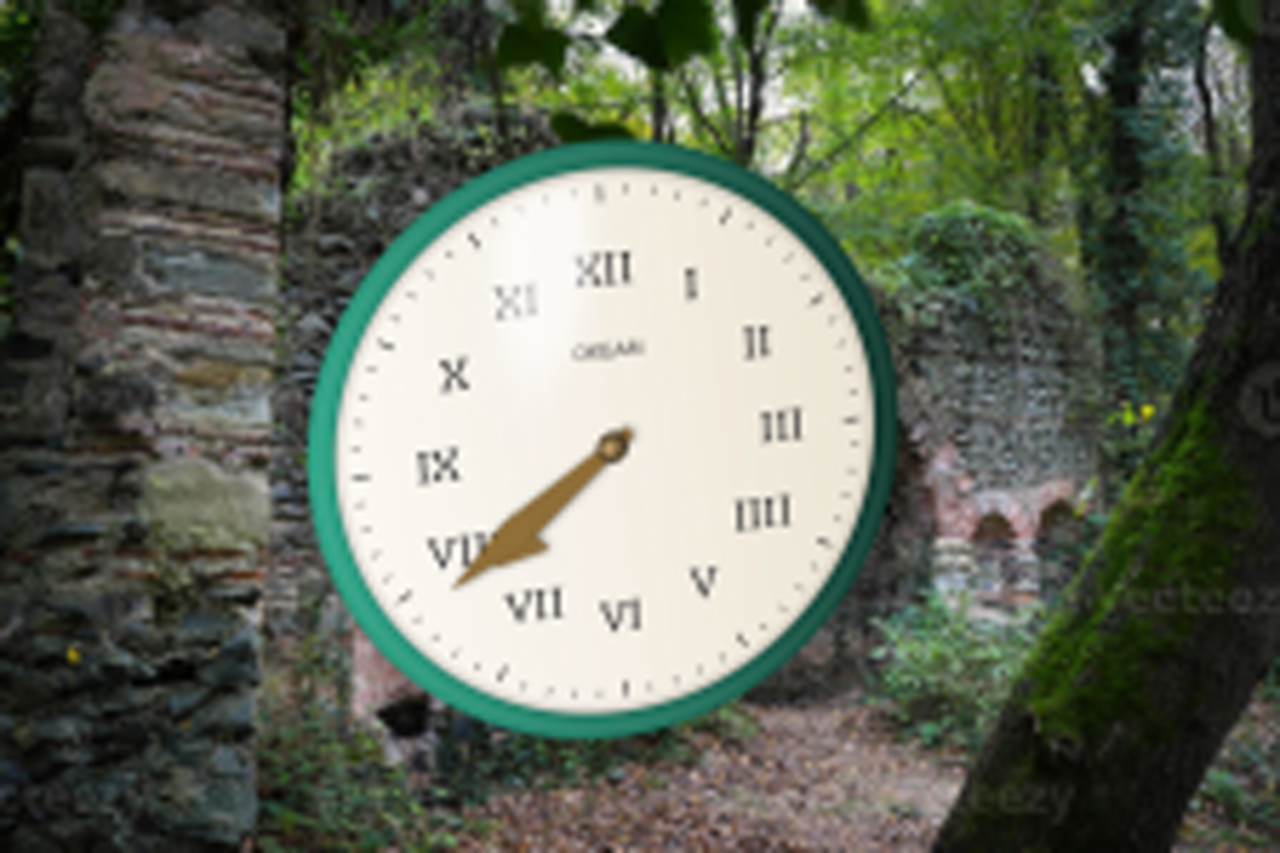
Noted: 7,39
